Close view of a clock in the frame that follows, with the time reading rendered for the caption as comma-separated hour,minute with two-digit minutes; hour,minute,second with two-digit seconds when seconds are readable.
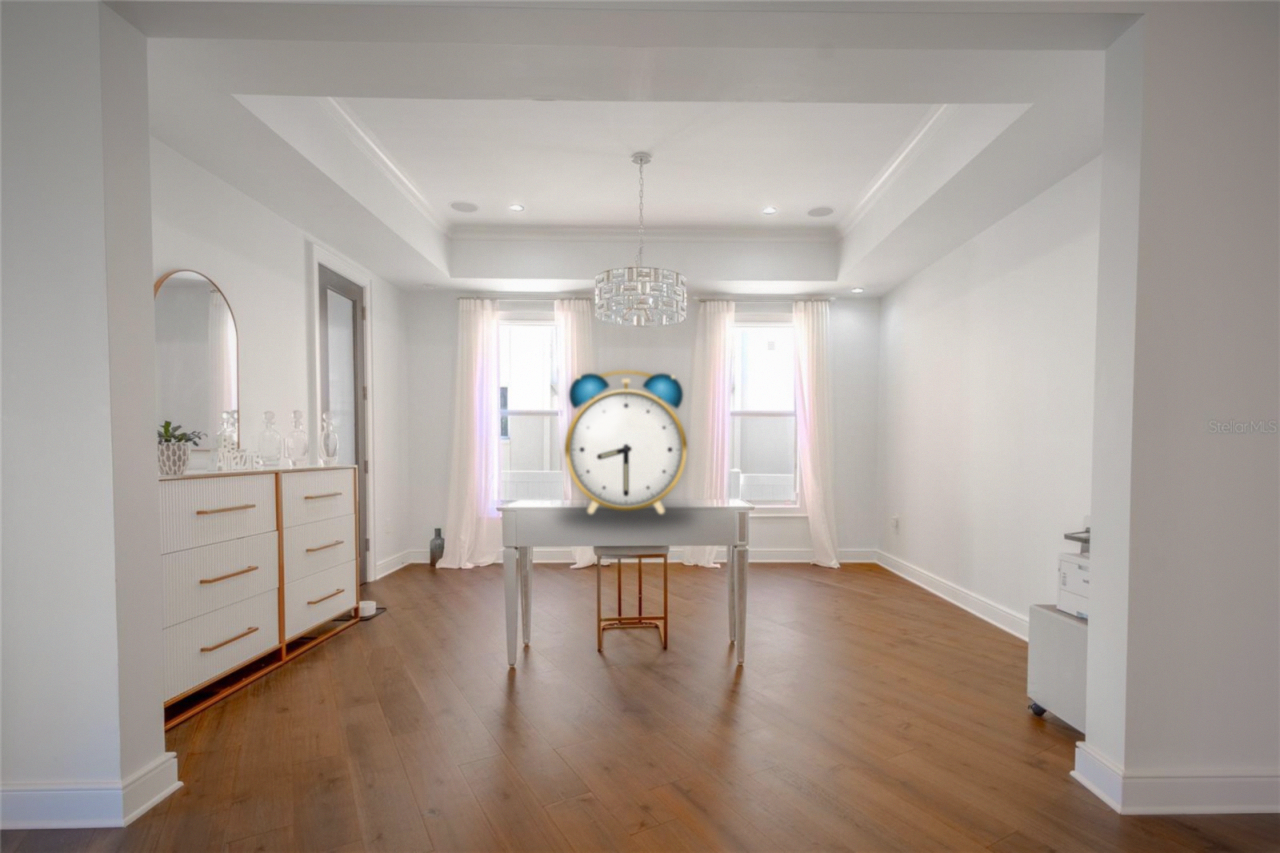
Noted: 8,30
